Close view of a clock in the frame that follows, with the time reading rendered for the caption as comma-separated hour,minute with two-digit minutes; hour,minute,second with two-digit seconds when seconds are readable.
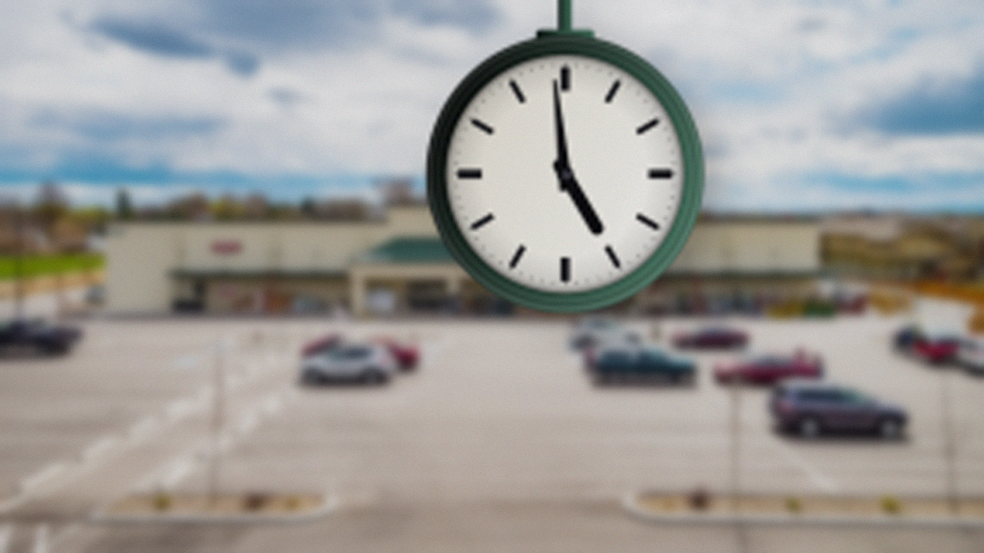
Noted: 4,59
